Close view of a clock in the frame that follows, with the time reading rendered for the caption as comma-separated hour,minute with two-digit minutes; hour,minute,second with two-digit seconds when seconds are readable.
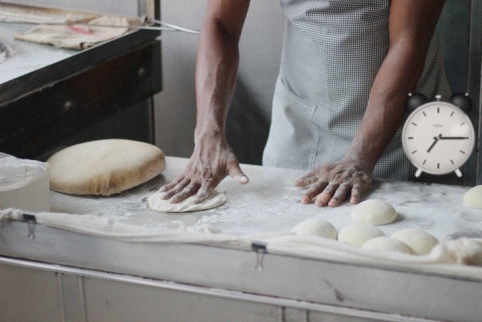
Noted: 7,15
